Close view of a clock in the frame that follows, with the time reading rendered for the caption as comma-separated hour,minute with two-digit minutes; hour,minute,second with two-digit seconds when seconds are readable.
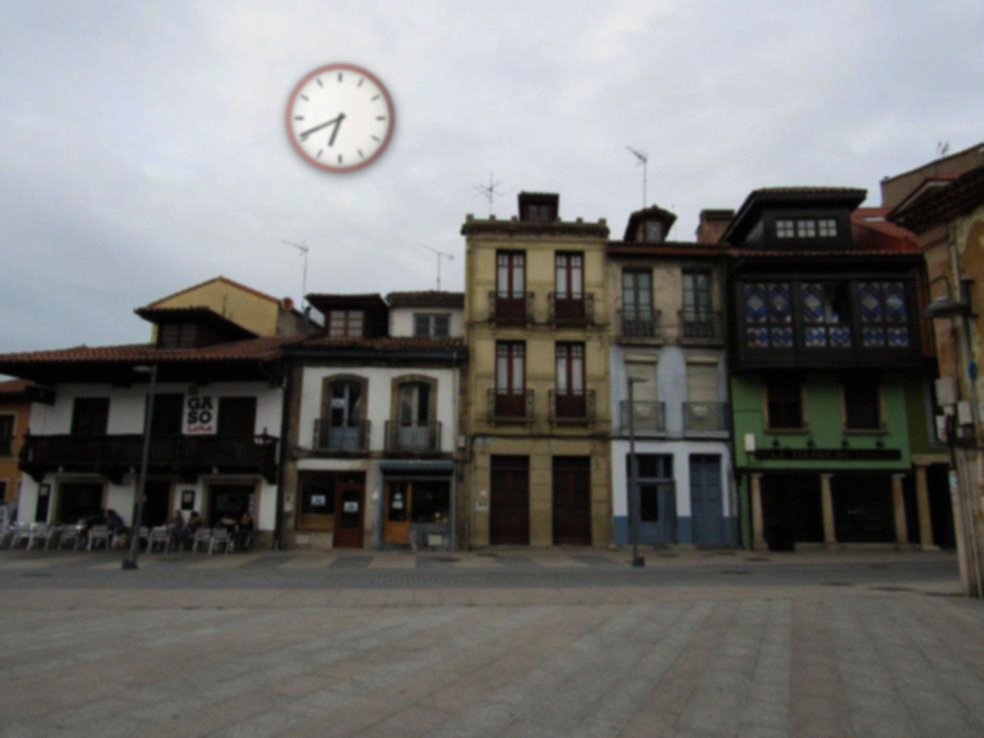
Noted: 6,41
